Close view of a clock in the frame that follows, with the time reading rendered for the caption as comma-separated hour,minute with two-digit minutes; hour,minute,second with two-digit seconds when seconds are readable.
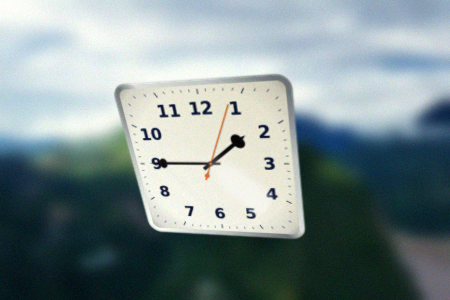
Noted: 1,45,04
